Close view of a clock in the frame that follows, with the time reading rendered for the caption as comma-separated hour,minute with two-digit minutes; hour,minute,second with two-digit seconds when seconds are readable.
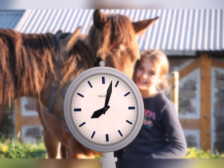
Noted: 8,03
